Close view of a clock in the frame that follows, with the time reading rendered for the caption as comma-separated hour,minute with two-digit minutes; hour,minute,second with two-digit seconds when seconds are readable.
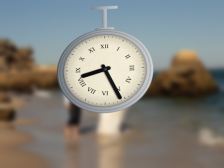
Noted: 8,26
